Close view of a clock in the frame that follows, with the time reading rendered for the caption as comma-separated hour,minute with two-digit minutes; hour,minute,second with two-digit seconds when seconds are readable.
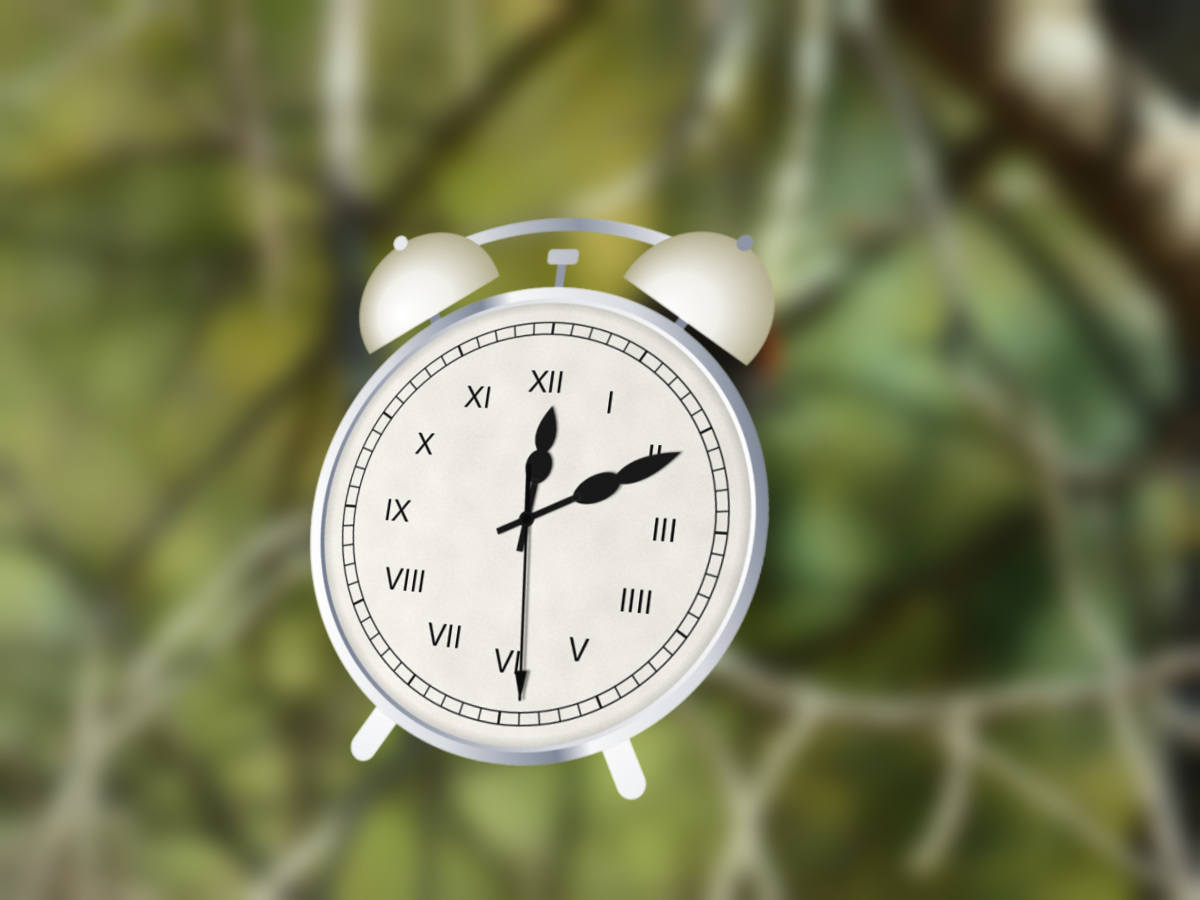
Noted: 12,10,29
